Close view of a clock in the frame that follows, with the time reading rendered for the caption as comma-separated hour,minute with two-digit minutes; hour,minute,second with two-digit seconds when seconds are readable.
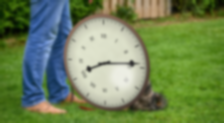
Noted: 8,14
